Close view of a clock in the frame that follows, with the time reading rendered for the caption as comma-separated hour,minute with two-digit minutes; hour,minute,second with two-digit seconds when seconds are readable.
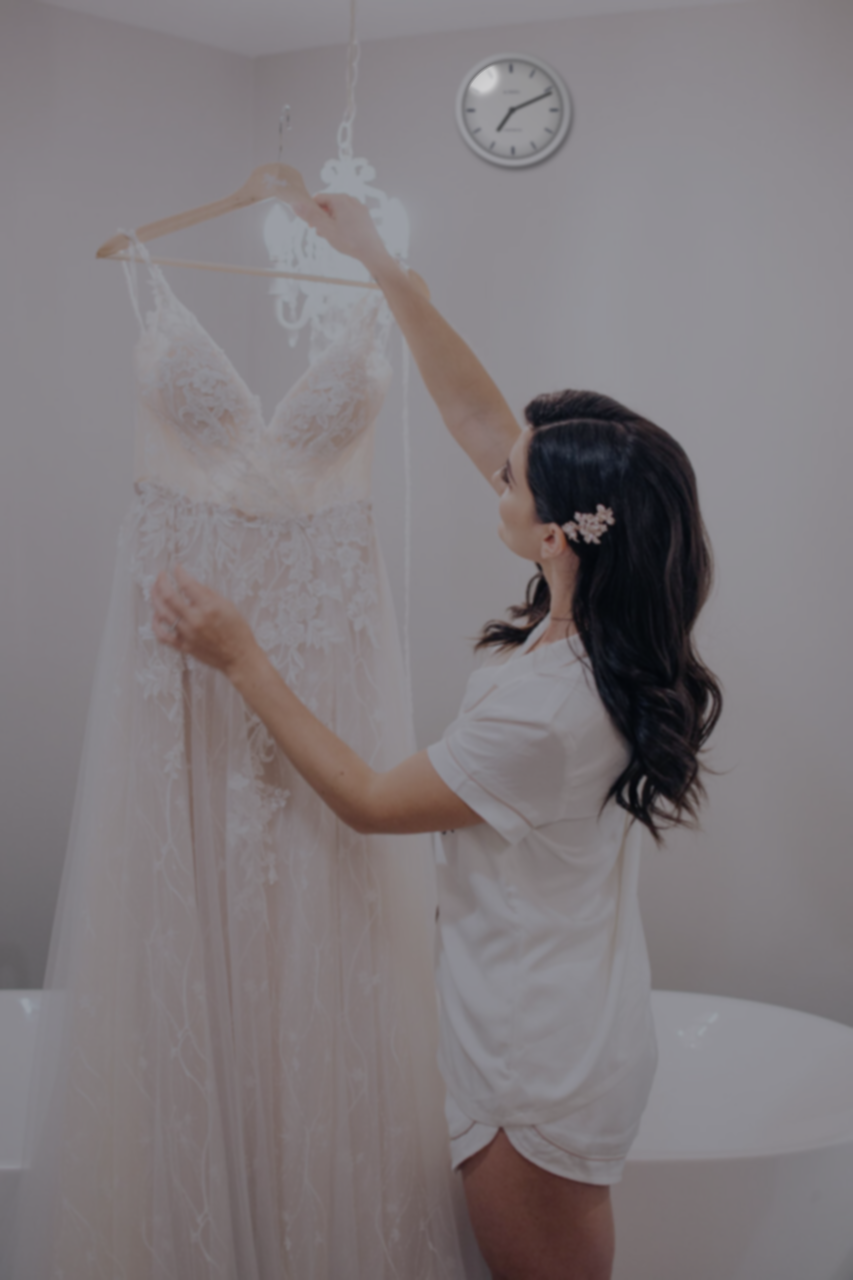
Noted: 7,11
